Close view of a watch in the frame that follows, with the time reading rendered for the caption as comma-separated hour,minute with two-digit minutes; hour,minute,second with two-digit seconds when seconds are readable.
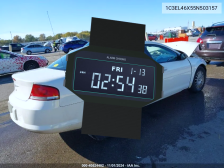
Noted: 2,54,38
